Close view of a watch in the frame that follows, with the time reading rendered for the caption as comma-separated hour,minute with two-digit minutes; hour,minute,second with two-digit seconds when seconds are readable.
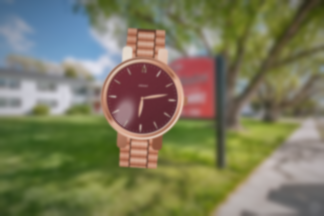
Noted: 6,13
